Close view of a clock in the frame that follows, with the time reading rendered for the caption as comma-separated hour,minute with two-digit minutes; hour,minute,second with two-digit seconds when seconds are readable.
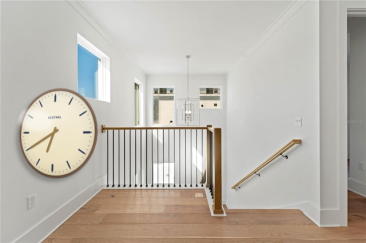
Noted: 6,40
